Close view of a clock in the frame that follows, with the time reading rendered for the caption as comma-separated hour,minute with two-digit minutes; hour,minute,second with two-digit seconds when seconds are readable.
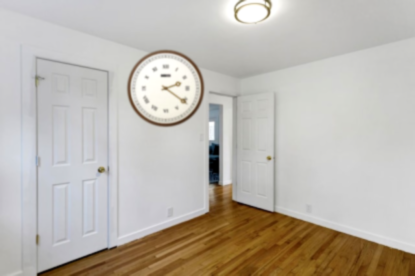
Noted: 2,21
